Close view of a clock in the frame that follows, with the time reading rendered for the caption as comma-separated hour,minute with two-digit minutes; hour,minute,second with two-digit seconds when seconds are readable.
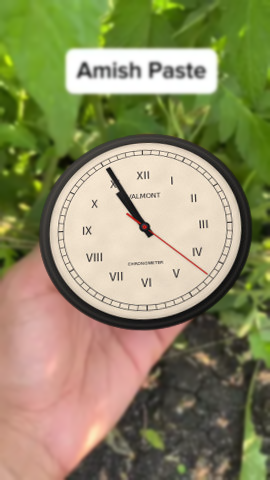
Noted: 10,55,22
